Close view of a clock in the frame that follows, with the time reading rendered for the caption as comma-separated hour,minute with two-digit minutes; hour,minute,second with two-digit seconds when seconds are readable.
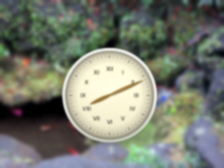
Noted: 8,11
